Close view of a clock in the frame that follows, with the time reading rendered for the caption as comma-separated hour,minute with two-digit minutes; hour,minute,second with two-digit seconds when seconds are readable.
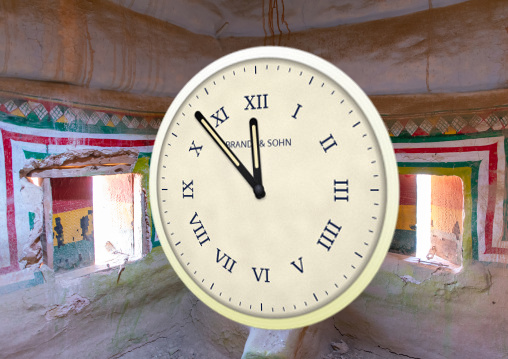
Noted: 11,53
